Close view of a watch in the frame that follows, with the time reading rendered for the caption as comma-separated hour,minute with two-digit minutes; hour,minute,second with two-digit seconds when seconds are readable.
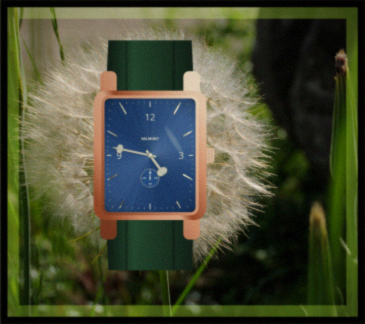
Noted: 4,47
